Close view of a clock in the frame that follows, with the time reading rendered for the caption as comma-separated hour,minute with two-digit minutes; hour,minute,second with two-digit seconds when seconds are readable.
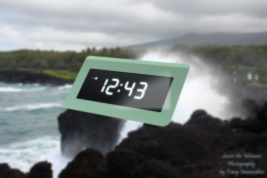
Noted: 12,43
